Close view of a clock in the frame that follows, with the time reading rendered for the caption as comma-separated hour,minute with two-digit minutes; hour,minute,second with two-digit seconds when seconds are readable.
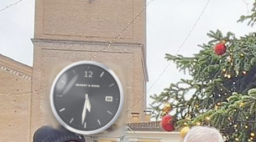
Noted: 5,31
